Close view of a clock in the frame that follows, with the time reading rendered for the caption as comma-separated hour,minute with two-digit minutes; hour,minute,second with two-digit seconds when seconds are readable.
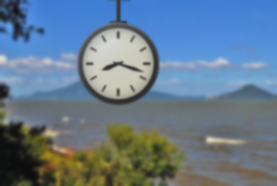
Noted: 8,18
